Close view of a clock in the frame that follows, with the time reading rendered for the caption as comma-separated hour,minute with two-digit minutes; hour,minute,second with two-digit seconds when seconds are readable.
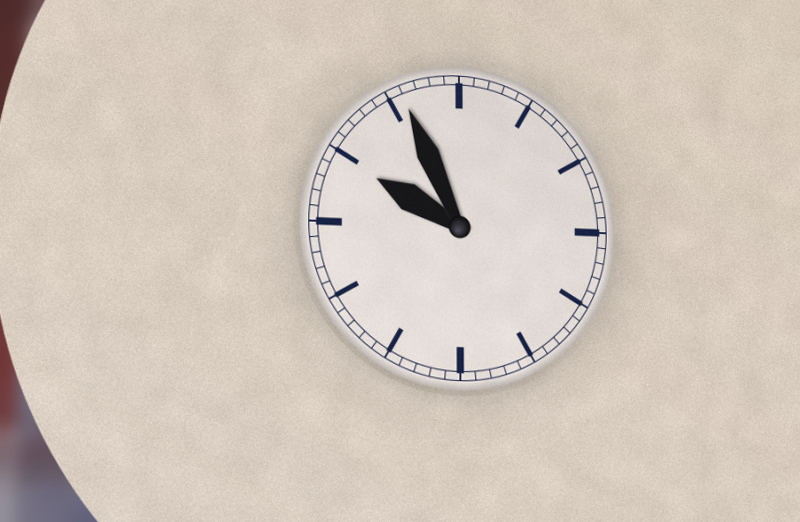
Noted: 9,56
